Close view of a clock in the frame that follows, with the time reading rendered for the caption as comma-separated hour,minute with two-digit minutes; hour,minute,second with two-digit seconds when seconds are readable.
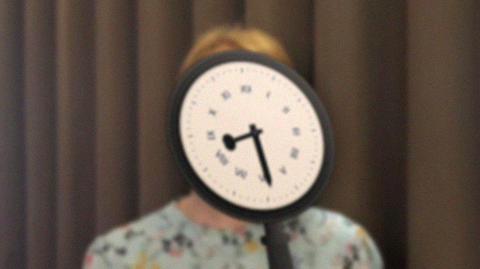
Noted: 8,29
